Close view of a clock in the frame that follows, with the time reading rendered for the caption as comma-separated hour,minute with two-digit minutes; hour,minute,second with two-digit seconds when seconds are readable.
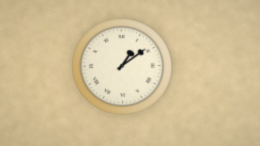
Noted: 1,09
